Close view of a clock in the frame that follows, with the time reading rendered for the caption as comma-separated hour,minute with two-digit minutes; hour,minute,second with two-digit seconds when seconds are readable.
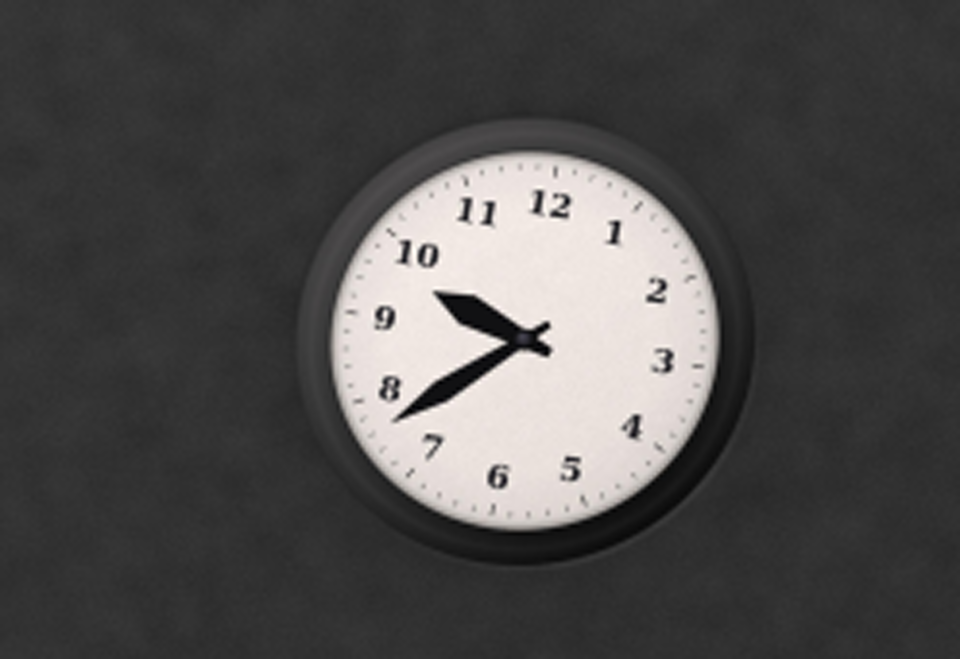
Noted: 9,38
